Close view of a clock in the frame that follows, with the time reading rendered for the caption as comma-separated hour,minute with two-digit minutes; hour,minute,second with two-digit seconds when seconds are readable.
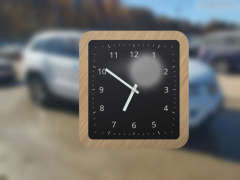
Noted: 6,51
